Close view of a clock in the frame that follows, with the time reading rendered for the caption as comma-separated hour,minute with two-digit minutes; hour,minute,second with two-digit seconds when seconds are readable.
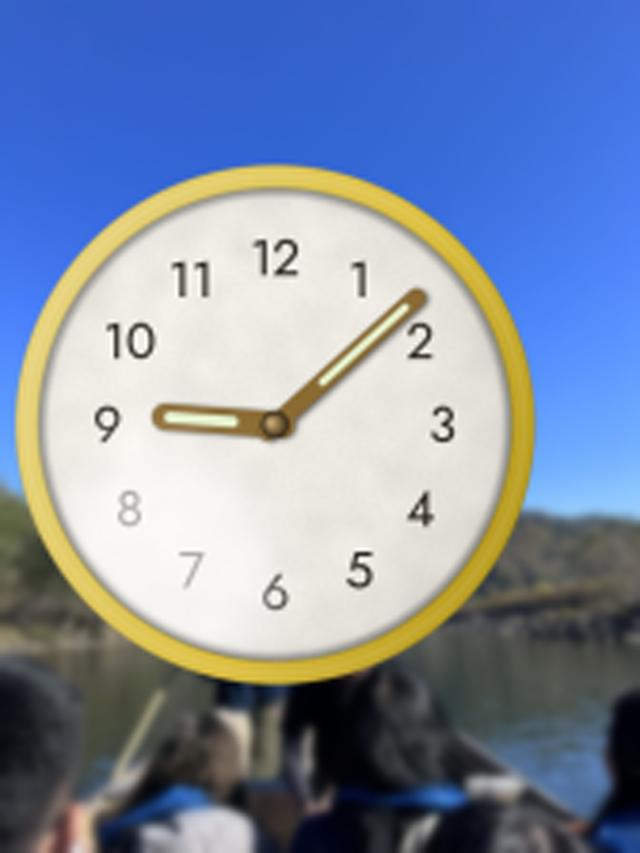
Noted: 9,08
